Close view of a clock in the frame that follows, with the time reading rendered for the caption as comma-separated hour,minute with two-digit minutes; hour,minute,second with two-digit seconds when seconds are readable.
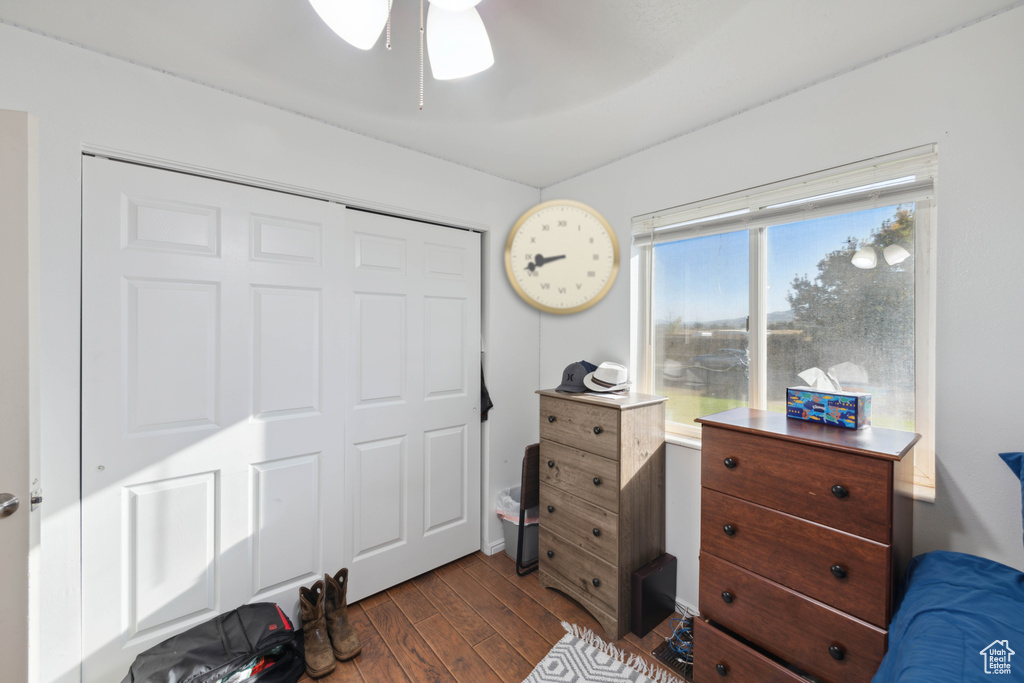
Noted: 8,42
